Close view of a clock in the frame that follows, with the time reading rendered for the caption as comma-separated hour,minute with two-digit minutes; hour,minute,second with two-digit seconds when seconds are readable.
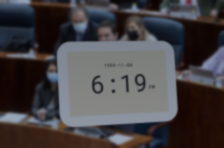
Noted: 6,19
